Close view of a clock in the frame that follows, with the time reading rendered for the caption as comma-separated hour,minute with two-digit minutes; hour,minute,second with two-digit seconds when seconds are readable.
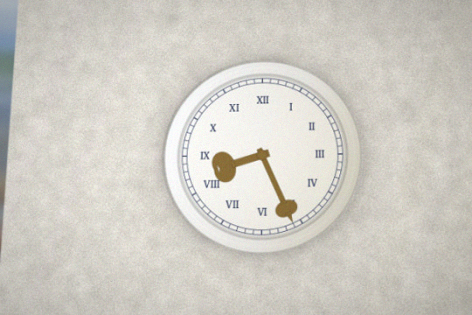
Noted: 8,26
